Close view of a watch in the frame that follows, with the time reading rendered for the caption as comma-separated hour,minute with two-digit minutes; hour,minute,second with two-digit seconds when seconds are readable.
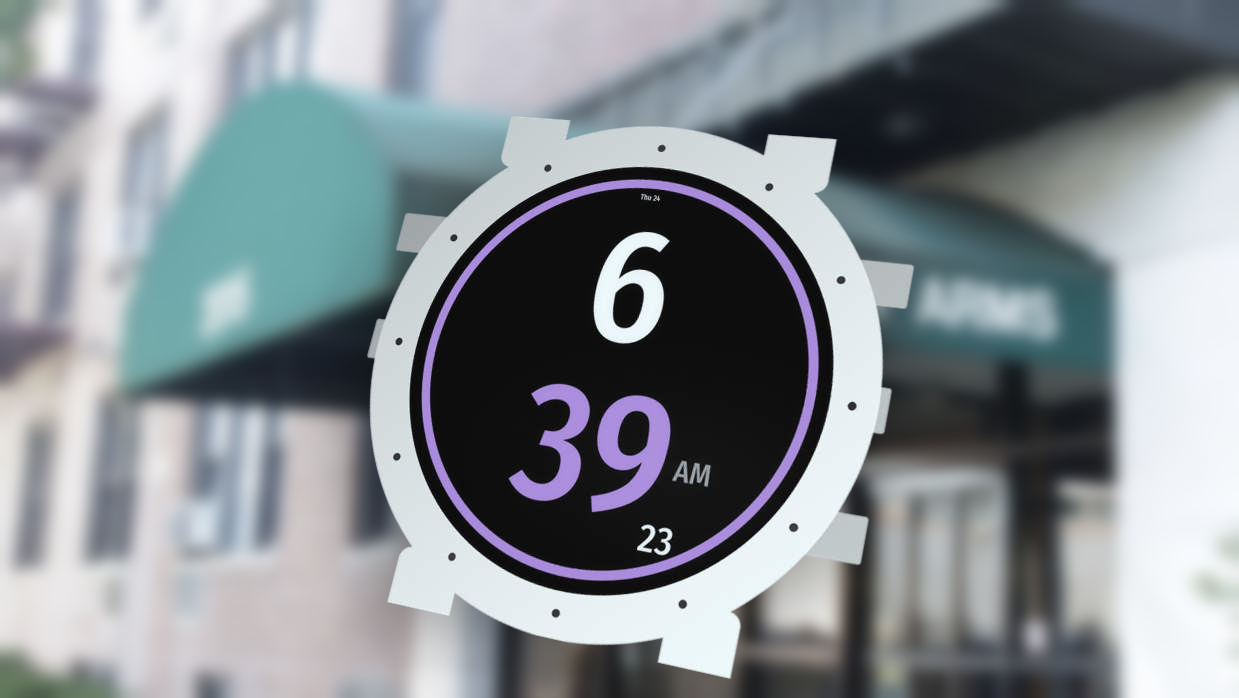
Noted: 6,39,23
